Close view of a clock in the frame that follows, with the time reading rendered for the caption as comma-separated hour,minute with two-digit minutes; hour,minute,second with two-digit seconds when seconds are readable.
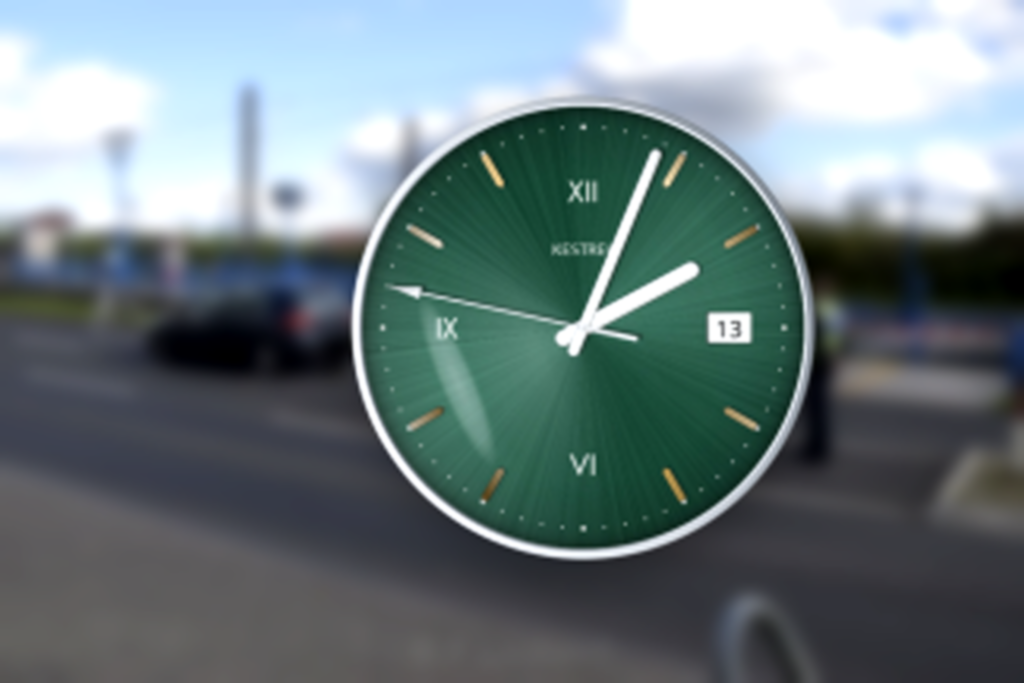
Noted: 2,03,47
